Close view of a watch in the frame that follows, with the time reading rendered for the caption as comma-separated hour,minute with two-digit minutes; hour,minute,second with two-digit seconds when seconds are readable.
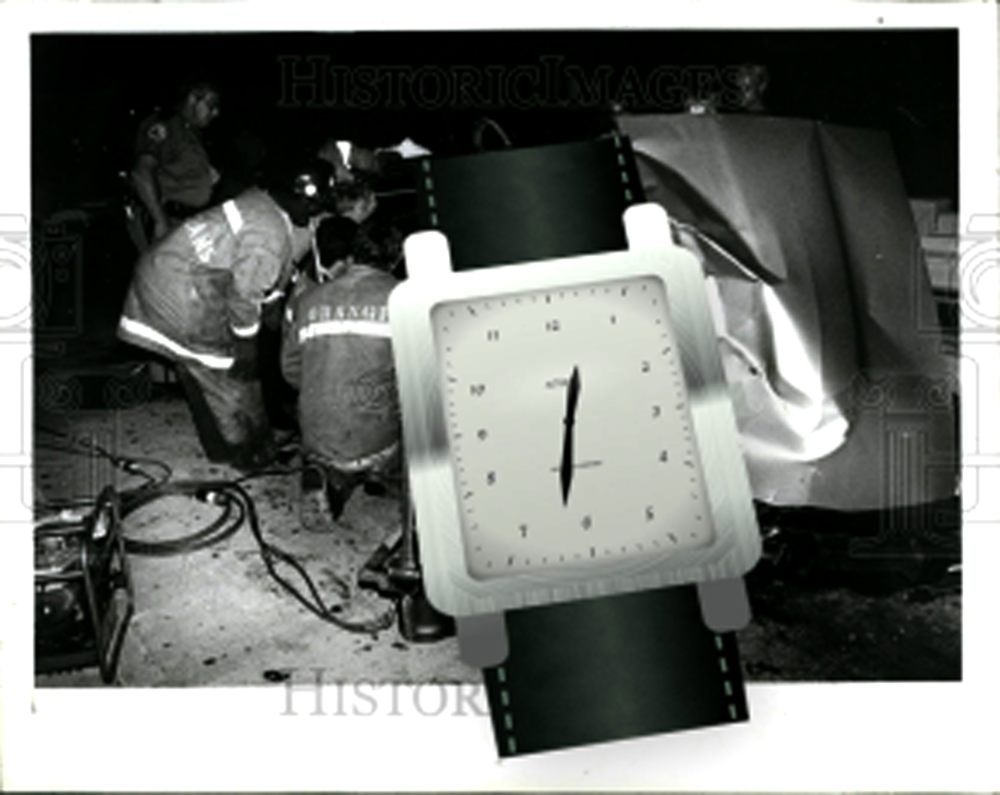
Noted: 12,32
